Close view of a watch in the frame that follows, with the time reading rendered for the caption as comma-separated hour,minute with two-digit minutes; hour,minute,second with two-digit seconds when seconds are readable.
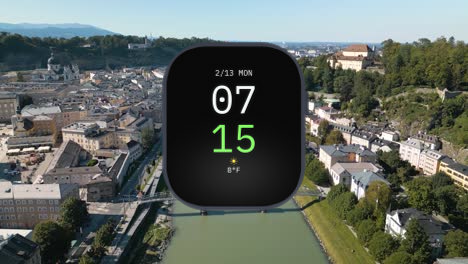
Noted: 7,15
